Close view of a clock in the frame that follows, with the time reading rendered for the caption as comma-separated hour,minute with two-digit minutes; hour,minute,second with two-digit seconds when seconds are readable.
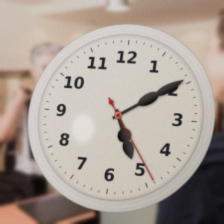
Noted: 5,09,24
